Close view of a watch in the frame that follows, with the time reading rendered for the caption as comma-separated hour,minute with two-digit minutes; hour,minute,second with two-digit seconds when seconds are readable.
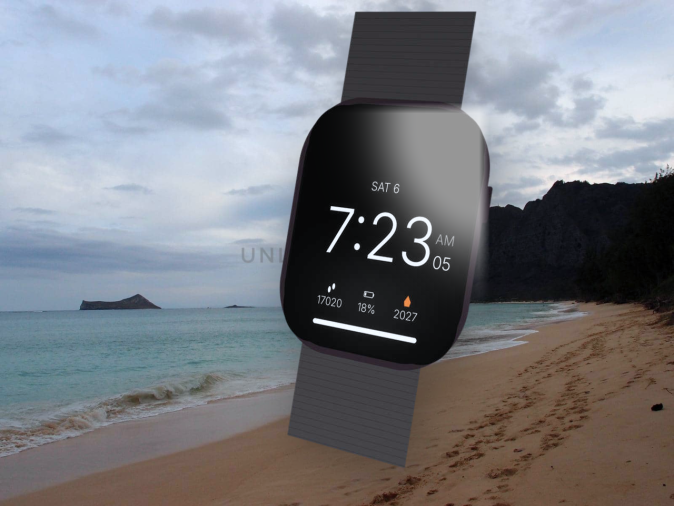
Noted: 7,23,05
